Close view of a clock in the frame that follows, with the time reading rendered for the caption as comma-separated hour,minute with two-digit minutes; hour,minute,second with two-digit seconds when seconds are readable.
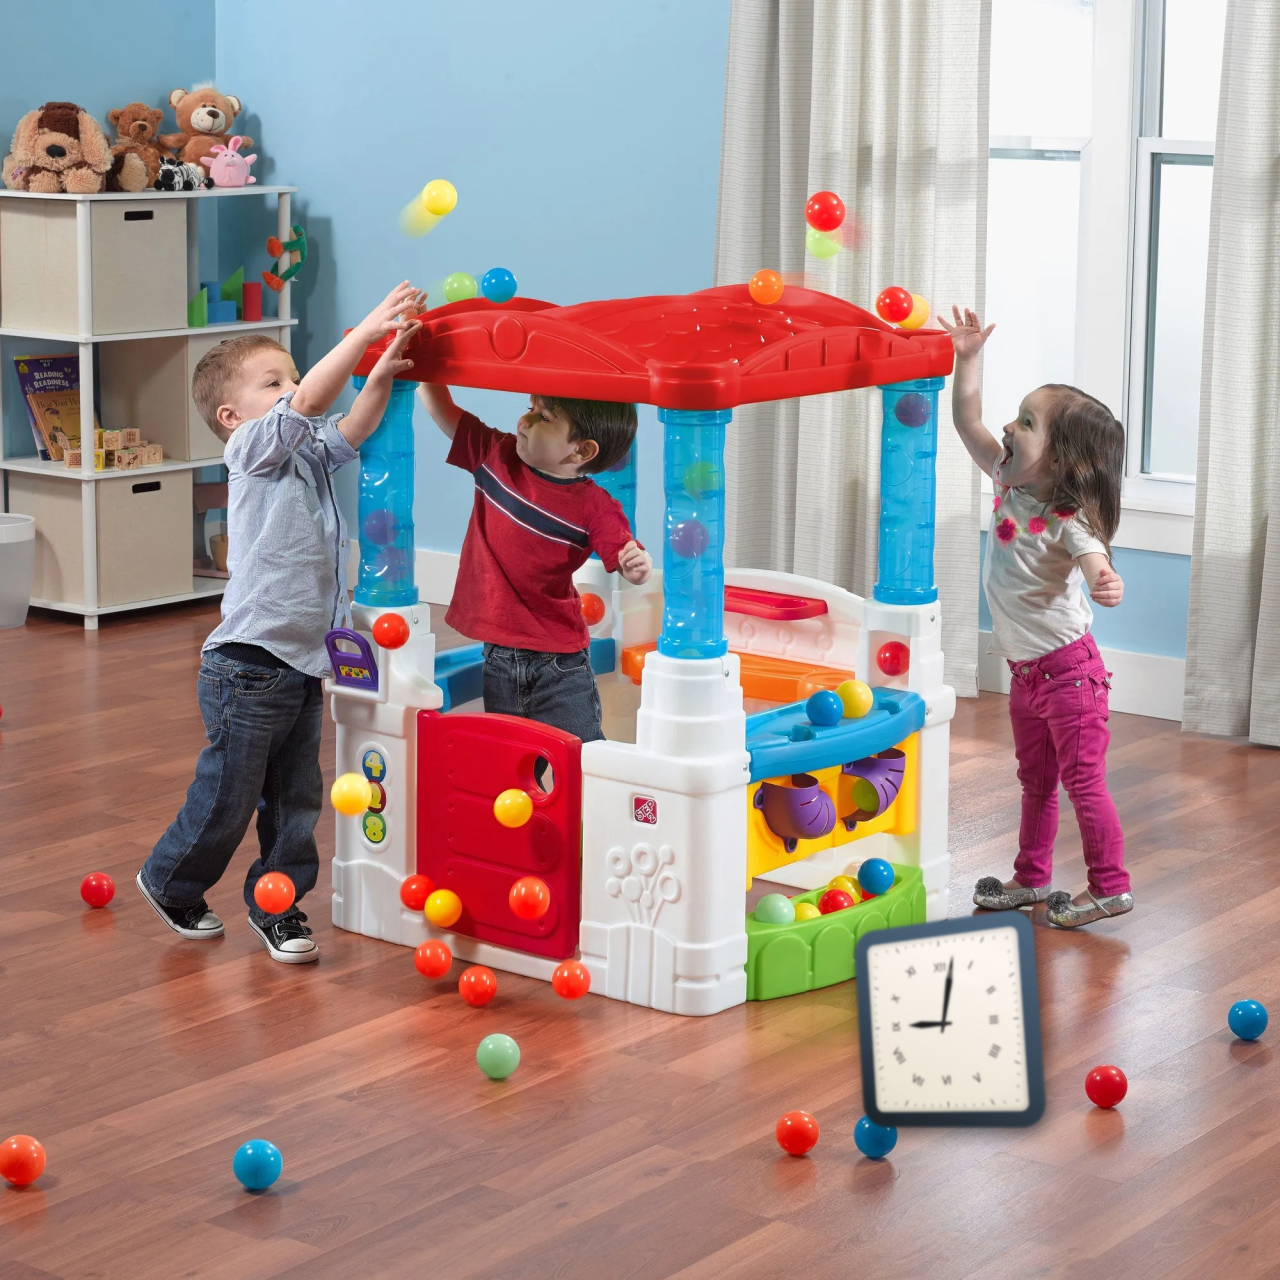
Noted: 9,02
